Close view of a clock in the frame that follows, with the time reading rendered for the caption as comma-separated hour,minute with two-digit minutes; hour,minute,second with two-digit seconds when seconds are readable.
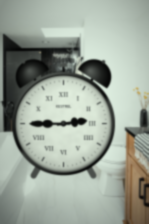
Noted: 2,45
